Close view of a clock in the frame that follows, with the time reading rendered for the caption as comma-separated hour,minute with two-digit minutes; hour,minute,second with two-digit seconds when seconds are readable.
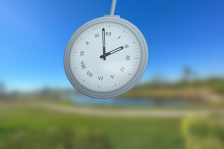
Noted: 1,58
